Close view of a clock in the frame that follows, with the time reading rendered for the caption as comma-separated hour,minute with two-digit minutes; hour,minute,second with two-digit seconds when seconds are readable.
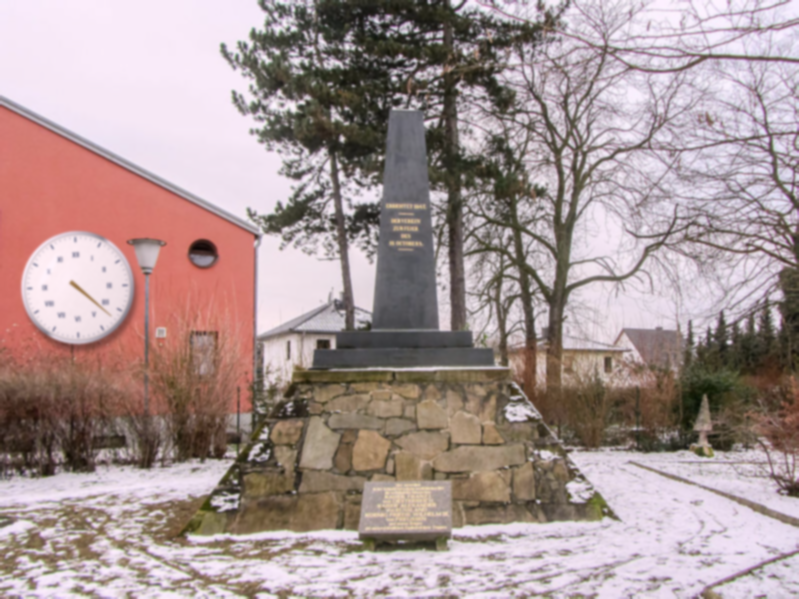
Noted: 4,22
